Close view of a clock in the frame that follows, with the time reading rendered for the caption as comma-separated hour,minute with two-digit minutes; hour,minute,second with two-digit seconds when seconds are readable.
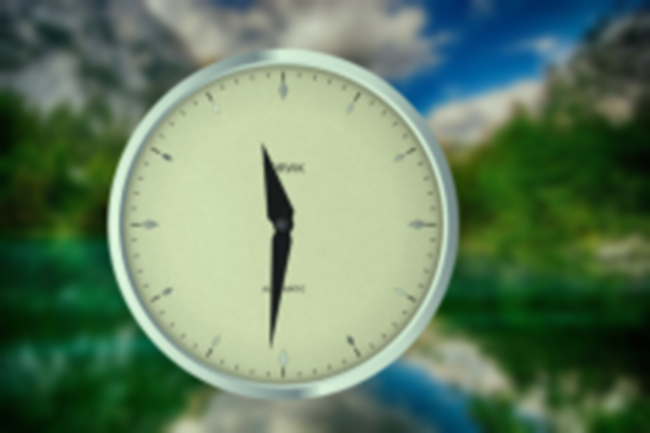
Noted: 11,31
